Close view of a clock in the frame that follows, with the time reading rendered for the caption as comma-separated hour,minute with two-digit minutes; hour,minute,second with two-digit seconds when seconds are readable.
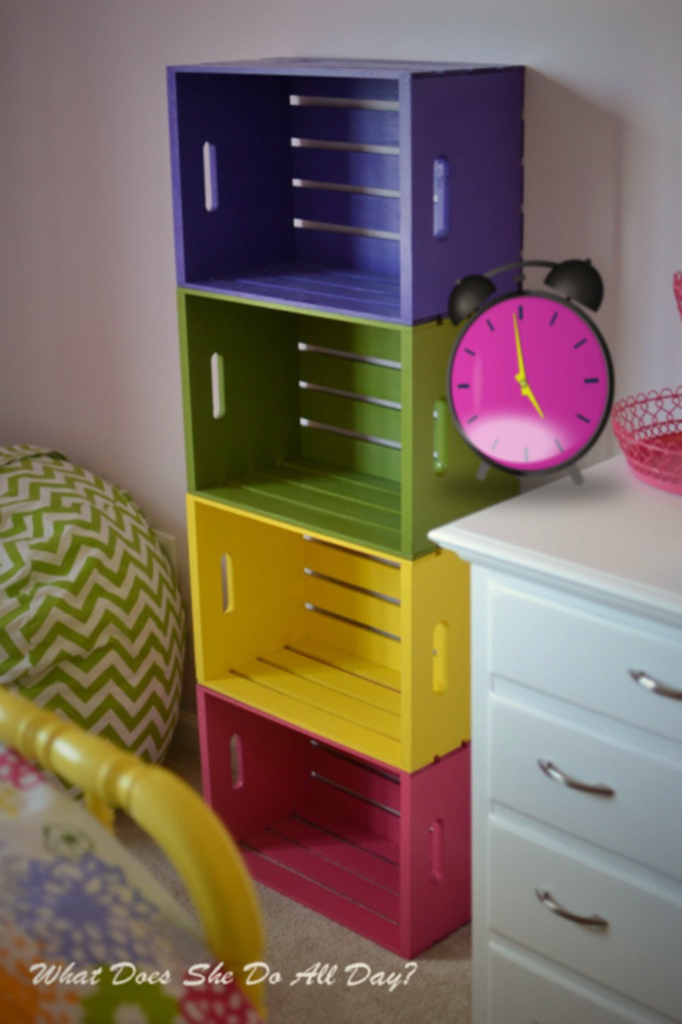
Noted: 4,59
